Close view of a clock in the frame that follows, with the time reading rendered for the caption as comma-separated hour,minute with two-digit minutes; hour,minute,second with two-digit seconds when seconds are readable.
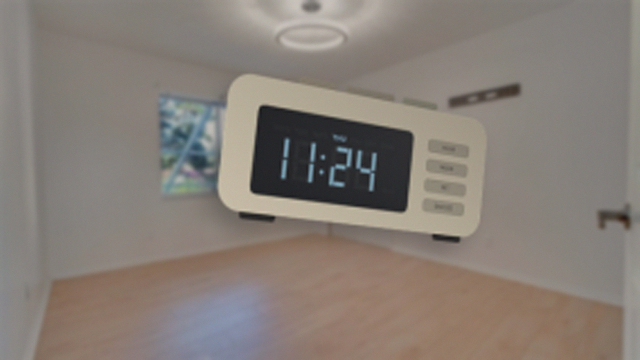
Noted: 11,24
